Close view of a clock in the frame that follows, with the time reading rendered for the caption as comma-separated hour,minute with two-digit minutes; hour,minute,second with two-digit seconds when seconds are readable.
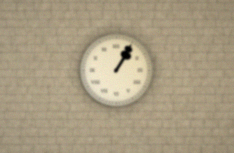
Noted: 1,05
